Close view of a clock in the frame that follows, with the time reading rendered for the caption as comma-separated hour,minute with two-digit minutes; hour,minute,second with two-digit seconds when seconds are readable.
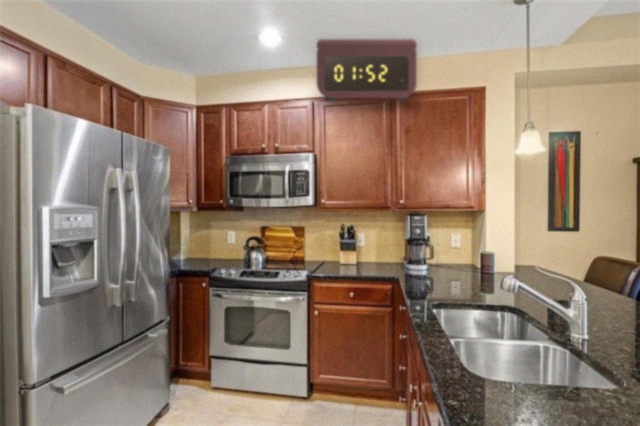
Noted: 1,52
